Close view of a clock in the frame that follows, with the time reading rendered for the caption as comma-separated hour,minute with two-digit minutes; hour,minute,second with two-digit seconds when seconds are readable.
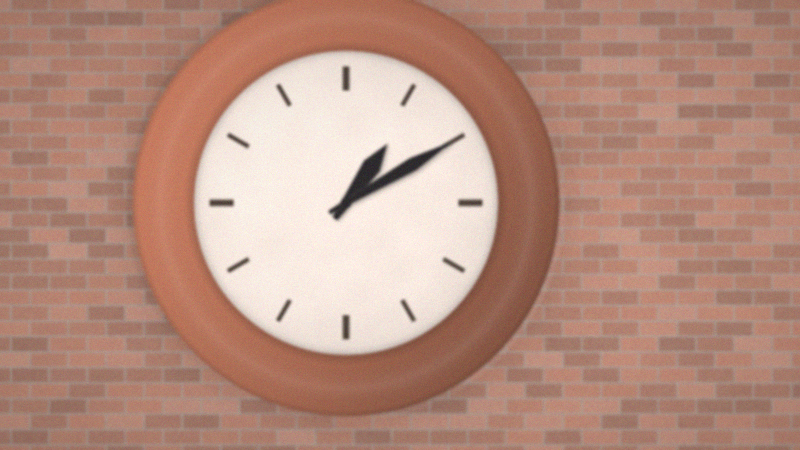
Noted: 1,10
